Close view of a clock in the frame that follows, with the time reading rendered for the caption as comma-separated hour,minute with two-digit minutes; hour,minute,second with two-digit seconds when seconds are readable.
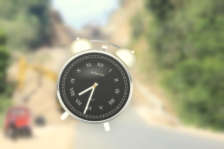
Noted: 7,31
